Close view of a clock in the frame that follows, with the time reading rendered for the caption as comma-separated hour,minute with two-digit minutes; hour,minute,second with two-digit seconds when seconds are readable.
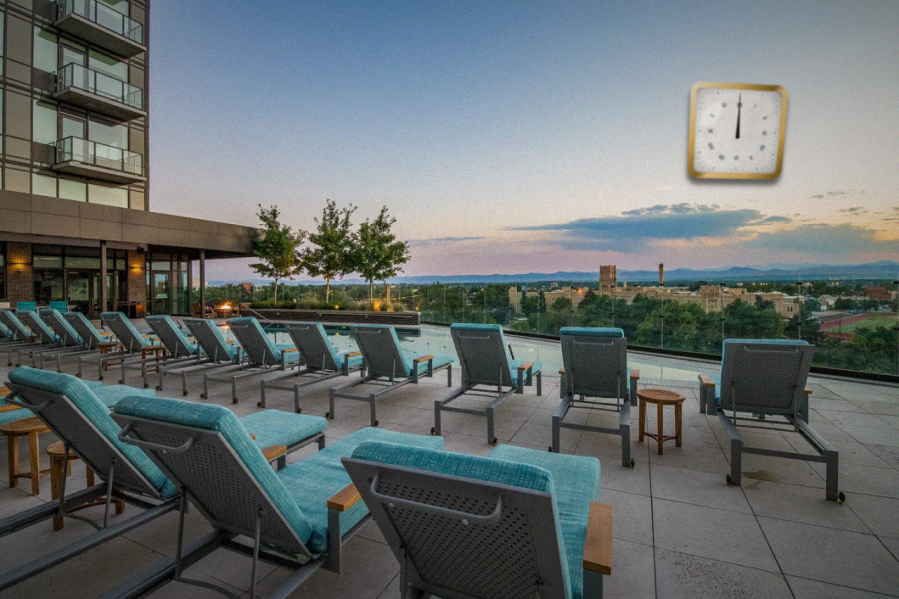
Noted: 12,00
